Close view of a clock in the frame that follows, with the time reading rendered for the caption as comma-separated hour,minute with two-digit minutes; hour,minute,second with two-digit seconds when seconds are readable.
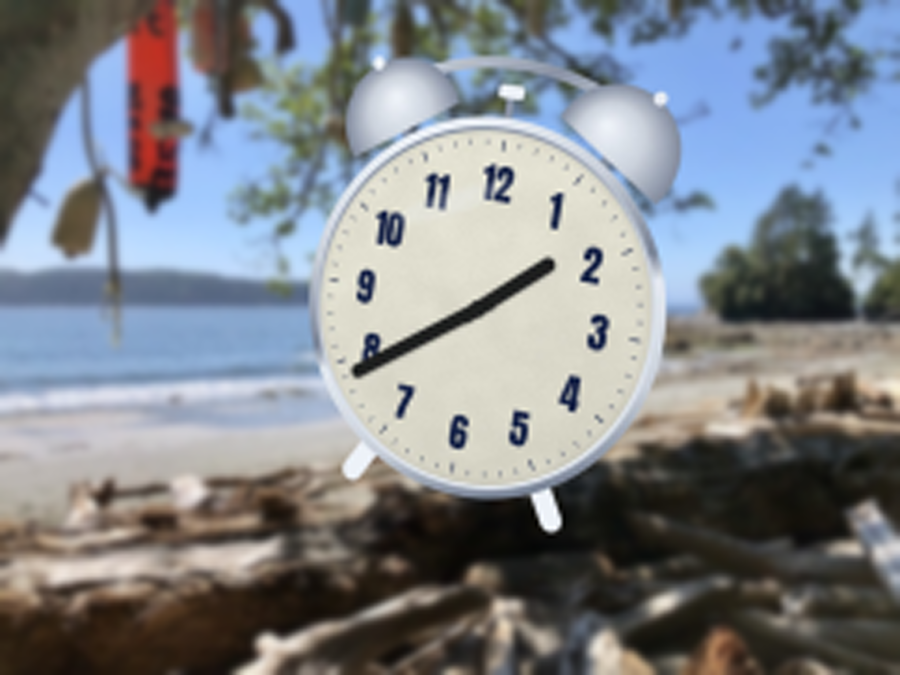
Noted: 1,39
